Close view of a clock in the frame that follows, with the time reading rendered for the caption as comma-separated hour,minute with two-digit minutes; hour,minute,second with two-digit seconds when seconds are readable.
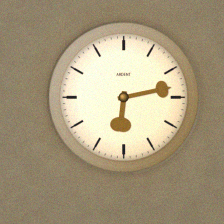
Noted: 6,13
